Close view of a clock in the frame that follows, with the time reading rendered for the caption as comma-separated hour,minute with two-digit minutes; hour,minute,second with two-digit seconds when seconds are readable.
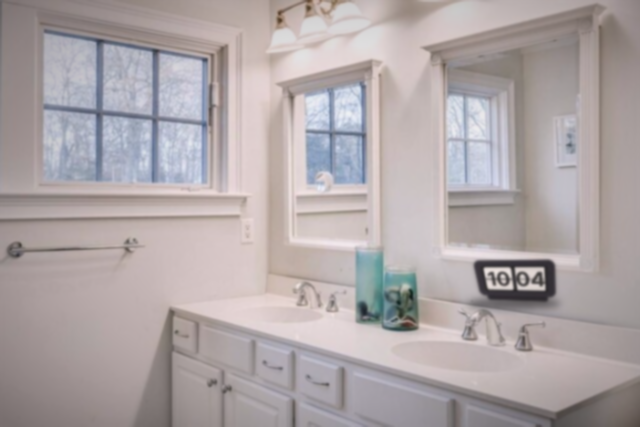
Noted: 10,04
